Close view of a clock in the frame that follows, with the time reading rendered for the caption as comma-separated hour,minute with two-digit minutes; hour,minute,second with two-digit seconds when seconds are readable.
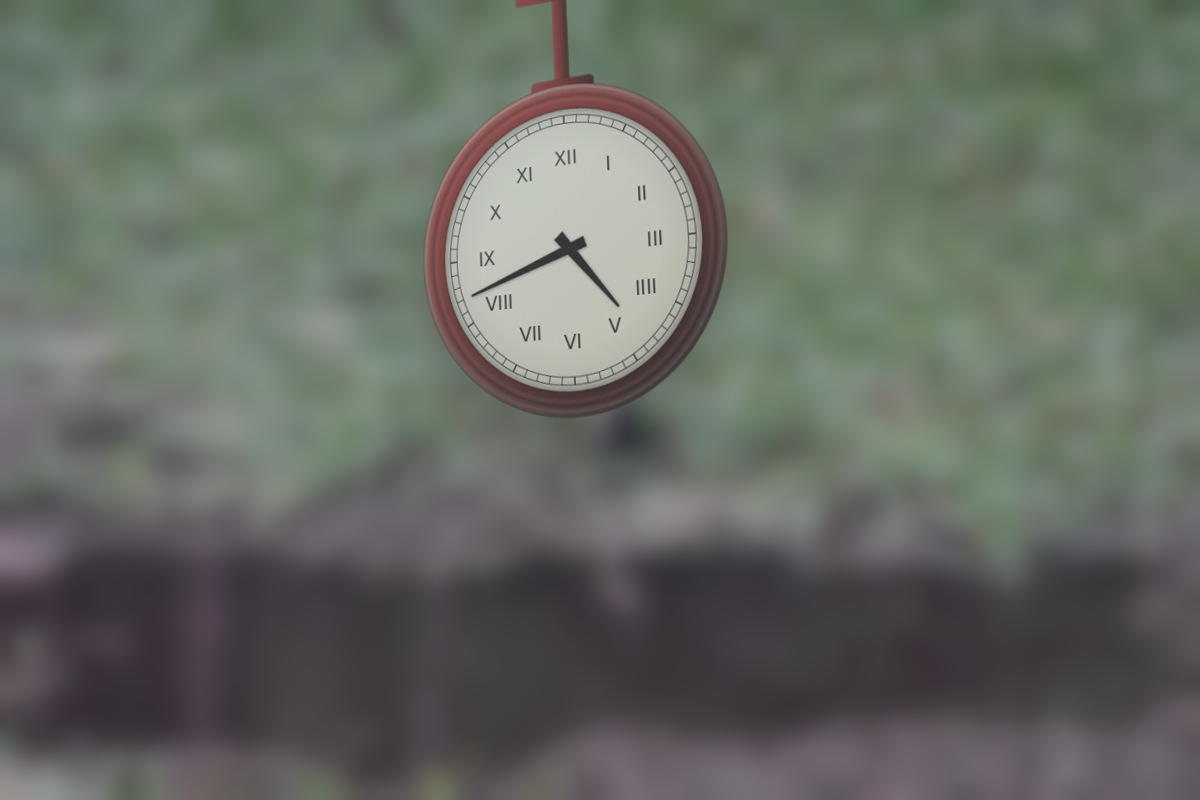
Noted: 4,42
